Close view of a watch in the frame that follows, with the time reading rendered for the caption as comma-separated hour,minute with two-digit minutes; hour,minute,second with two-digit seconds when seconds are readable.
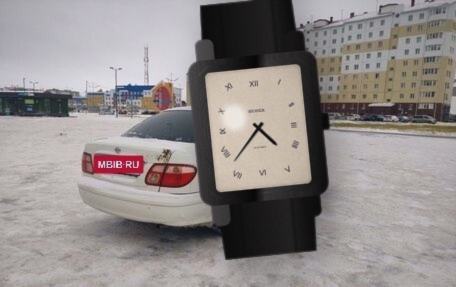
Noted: 4,37
